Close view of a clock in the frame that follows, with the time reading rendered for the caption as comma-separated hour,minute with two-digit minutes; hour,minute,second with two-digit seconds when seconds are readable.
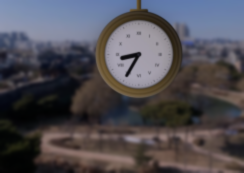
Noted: 8,35
